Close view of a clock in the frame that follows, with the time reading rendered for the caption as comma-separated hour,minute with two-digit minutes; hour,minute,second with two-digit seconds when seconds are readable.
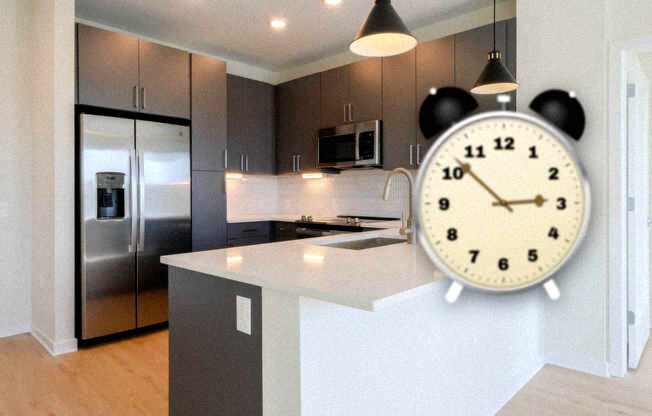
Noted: 2,52
